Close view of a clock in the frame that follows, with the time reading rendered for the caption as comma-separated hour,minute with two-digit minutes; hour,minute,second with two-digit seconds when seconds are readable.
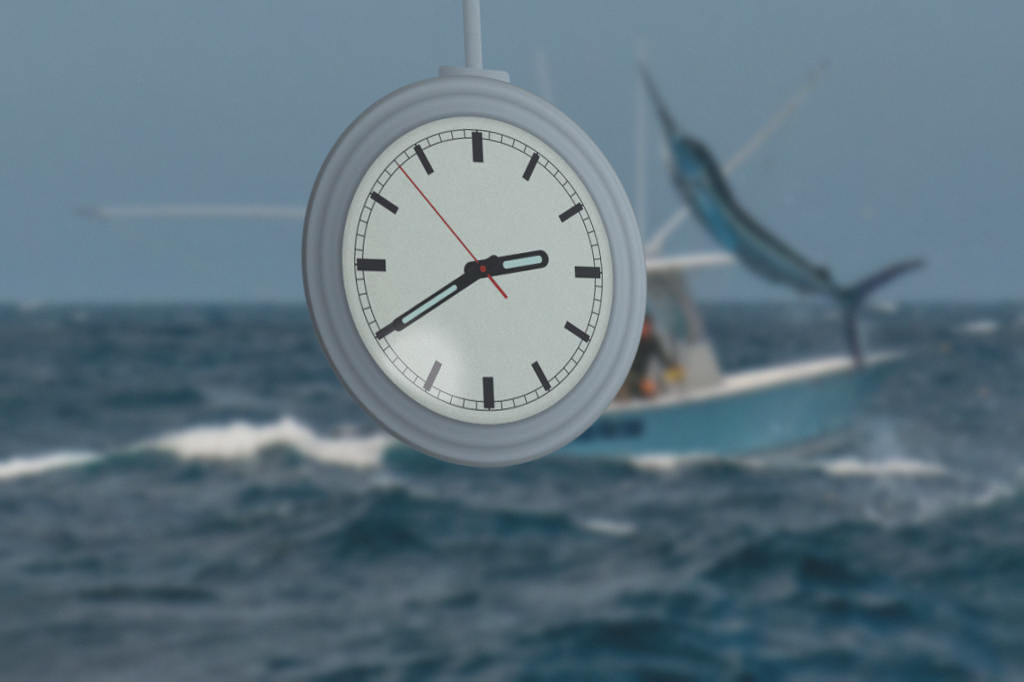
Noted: 2,39,53
